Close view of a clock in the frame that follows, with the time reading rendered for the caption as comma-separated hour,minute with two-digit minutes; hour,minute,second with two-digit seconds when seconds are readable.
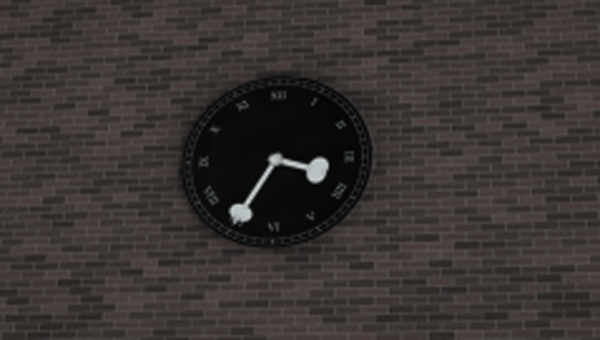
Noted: 3,35
